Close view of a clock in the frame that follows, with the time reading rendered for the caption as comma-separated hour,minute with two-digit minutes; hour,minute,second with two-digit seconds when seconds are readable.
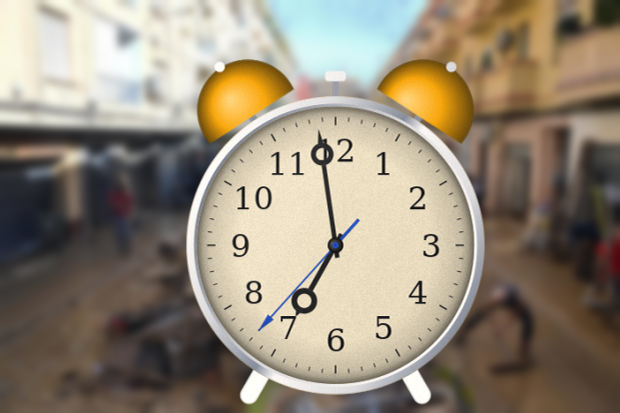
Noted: 6,58,37
